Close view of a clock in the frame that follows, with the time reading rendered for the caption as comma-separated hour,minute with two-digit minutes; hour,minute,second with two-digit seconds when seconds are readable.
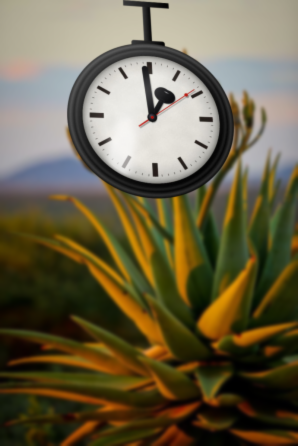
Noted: 12,59,09
